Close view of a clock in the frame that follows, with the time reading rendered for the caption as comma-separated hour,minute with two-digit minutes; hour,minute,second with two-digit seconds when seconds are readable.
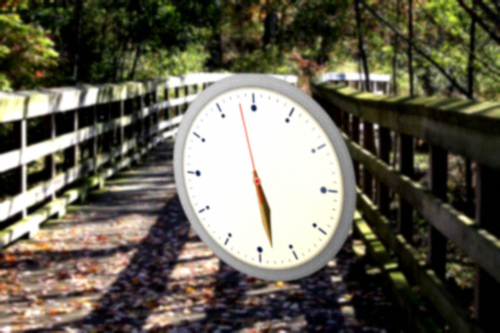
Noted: 5,27,58
